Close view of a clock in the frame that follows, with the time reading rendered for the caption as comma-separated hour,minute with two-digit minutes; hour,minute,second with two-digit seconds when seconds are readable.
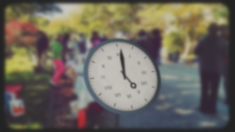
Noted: 5,01
